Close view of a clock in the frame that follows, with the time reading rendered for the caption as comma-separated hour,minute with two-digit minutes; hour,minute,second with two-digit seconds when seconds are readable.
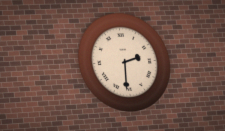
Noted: 2,31
